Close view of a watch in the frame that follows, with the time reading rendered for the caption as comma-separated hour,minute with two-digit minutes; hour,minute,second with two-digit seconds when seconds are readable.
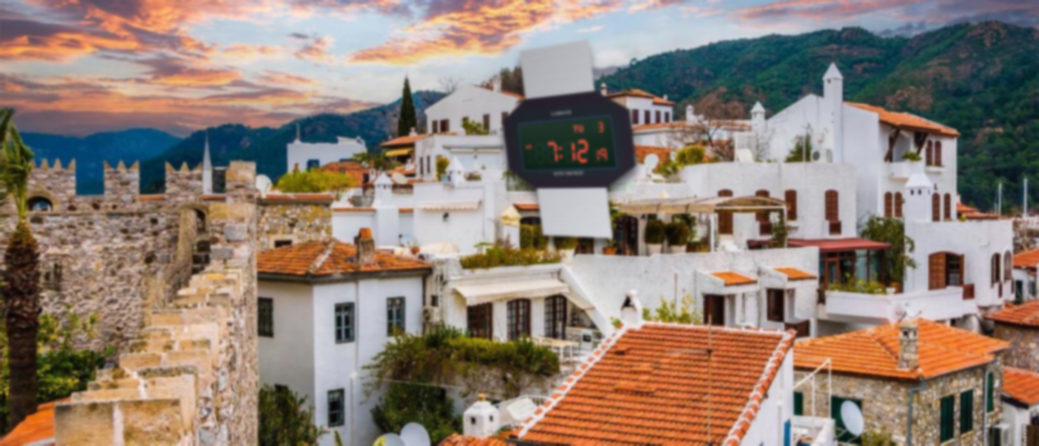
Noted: 7,12
